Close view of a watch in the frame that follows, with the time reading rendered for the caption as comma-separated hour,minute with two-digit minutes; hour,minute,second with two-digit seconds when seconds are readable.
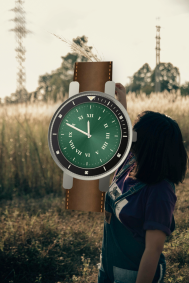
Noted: 11,49
